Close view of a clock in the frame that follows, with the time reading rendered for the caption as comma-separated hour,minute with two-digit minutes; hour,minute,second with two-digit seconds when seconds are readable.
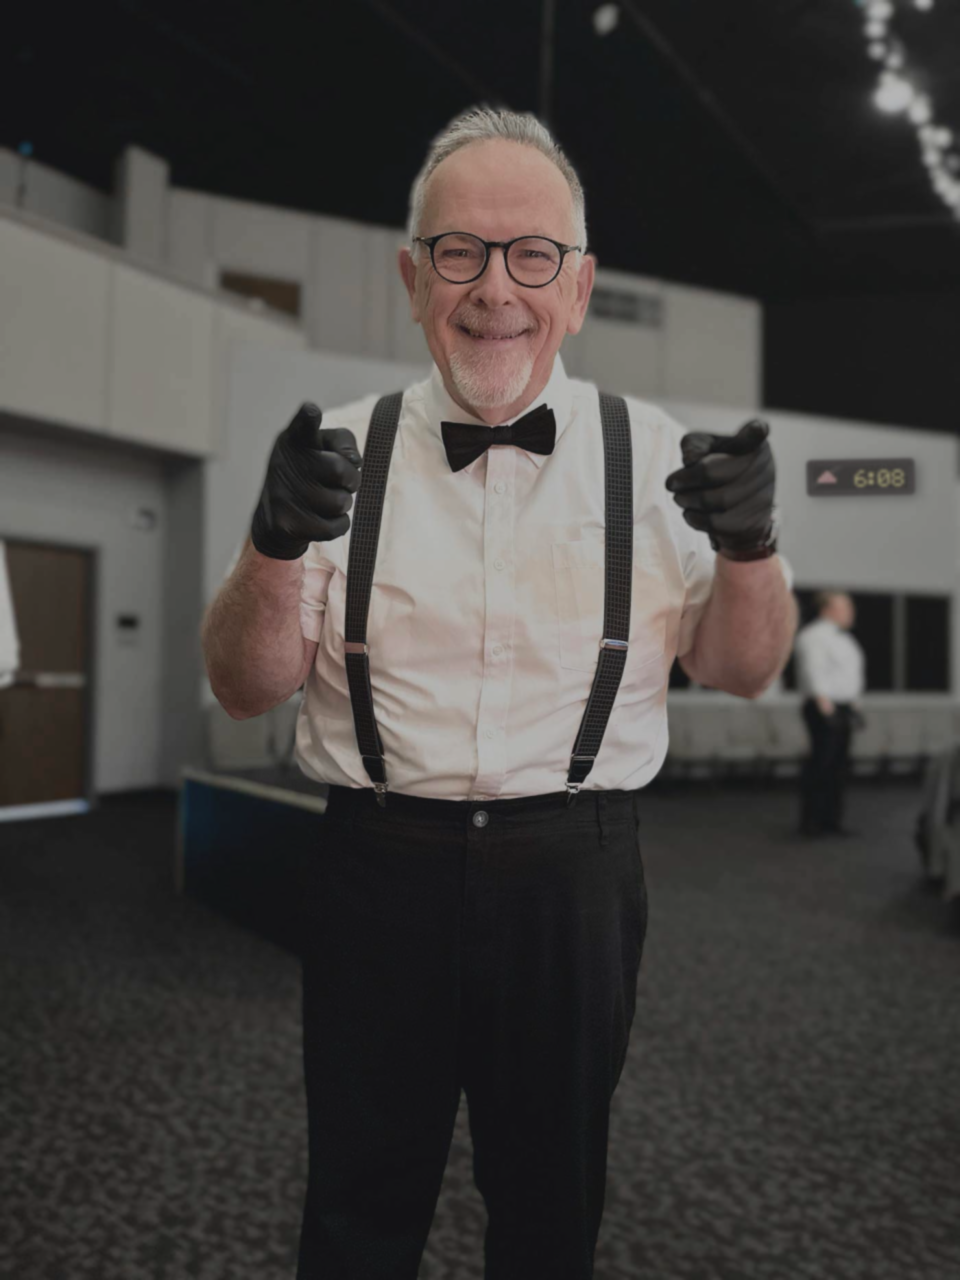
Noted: 6,08
